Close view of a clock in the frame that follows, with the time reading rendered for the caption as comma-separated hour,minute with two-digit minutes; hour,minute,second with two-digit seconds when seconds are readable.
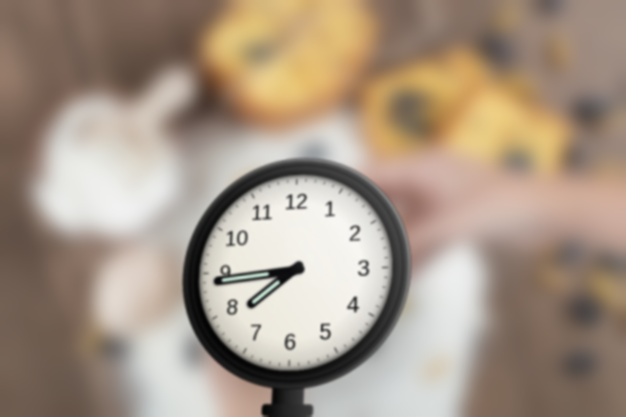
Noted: 7,44
